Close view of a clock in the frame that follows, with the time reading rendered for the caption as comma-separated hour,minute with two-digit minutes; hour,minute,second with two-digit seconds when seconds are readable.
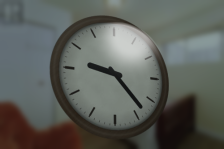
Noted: 9,23
